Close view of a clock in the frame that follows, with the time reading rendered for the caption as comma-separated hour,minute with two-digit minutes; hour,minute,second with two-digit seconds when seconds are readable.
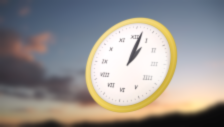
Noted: 1,02
